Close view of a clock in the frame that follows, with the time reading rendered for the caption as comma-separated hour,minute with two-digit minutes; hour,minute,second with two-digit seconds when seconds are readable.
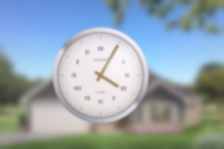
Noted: 4,05
